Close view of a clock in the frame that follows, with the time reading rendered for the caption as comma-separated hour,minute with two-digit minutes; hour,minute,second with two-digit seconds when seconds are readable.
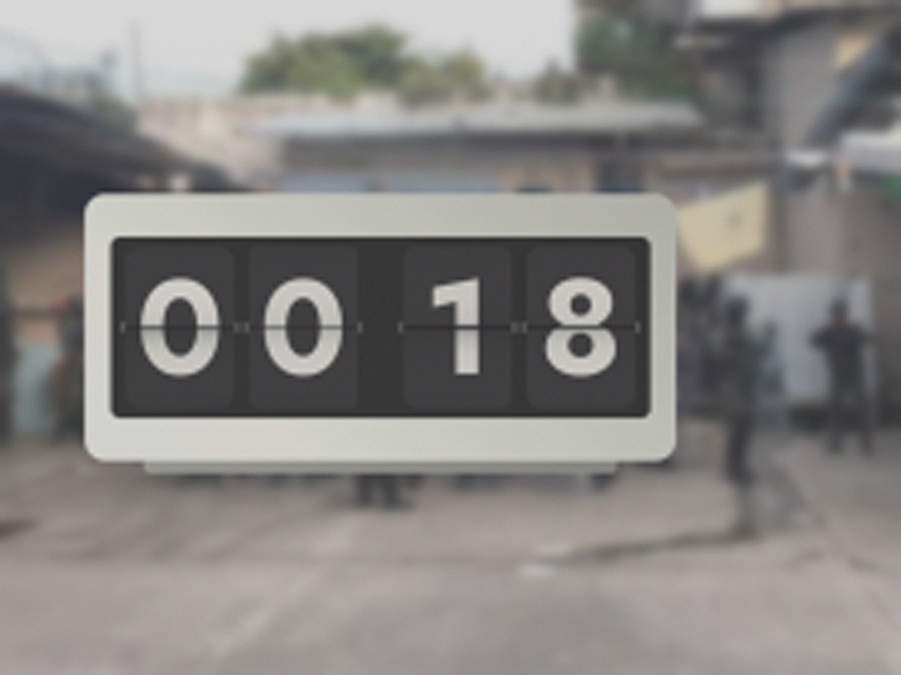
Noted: 0,18
